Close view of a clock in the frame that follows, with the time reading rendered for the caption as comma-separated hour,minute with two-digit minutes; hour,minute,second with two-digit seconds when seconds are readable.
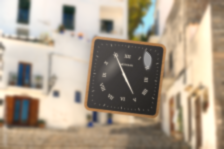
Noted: 4,55
